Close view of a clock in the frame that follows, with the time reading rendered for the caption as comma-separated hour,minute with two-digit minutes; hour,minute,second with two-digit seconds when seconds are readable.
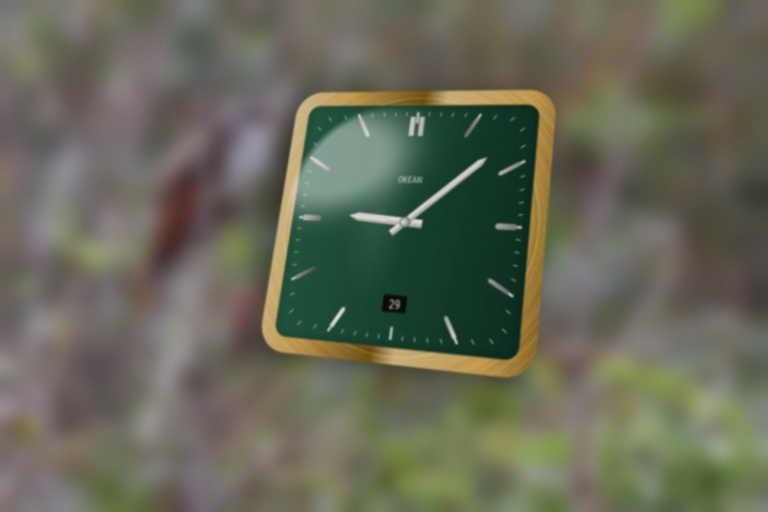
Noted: 9,08
